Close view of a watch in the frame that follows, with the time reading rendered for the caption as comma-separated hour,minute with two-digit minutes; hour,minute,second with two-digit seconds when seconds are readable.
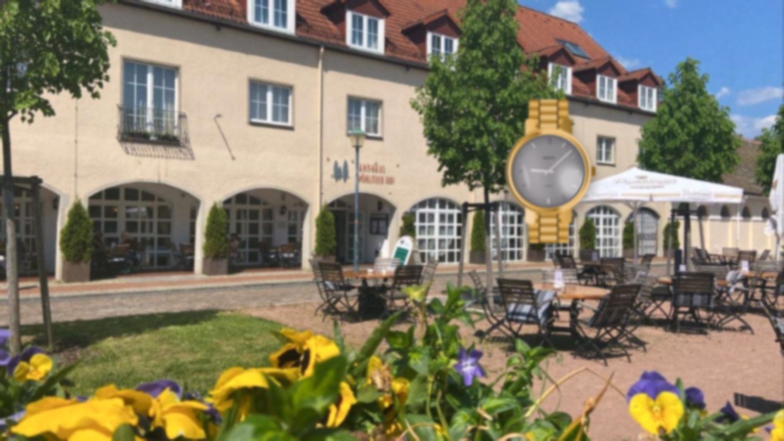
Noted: 9,08
